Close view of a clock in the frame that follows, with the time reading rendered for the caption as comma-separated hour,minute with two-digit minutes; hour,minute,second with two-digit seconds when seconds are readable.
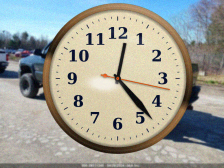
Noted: 12,23,17
